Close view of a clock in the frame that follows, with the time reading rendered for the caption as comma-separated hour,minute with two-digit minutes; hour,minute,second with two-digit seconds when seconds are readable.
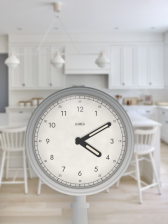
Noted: 4,10
